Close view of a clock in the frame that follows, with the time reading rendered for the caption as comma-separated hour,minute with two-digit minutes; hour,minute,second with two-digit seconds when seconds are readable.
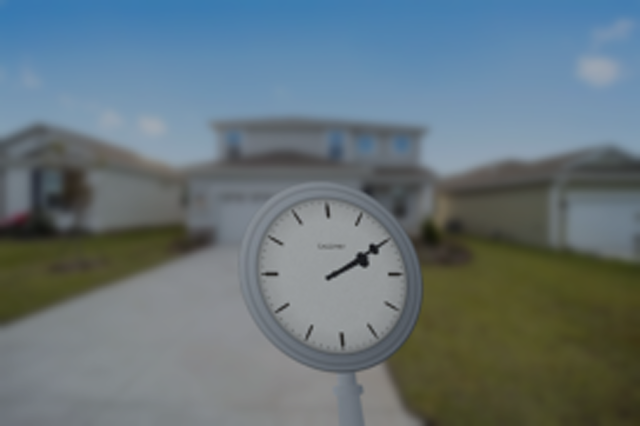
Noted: 2,10
